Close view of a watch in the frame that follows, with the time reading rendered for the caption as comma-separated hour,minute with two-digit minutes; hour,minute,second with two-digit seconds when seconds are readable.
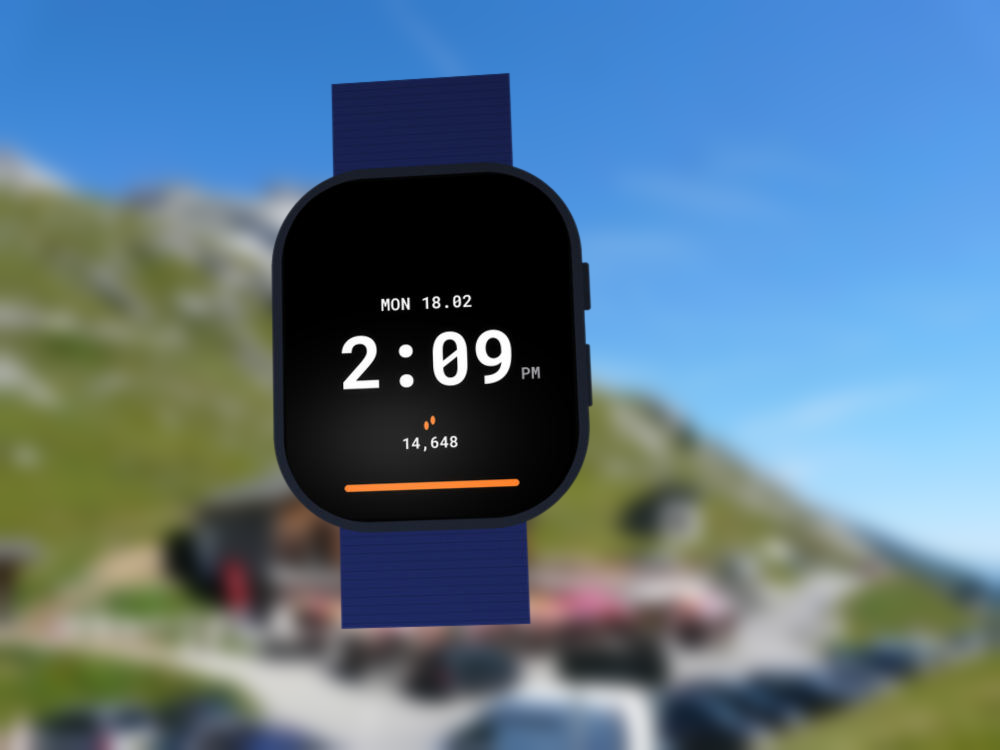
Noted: 2,09
